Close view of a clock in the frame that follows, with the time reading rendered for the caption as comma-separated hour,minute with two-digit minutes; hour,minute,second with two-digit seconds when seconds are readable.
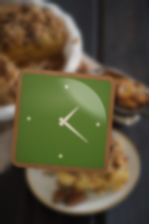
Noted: 1,21
